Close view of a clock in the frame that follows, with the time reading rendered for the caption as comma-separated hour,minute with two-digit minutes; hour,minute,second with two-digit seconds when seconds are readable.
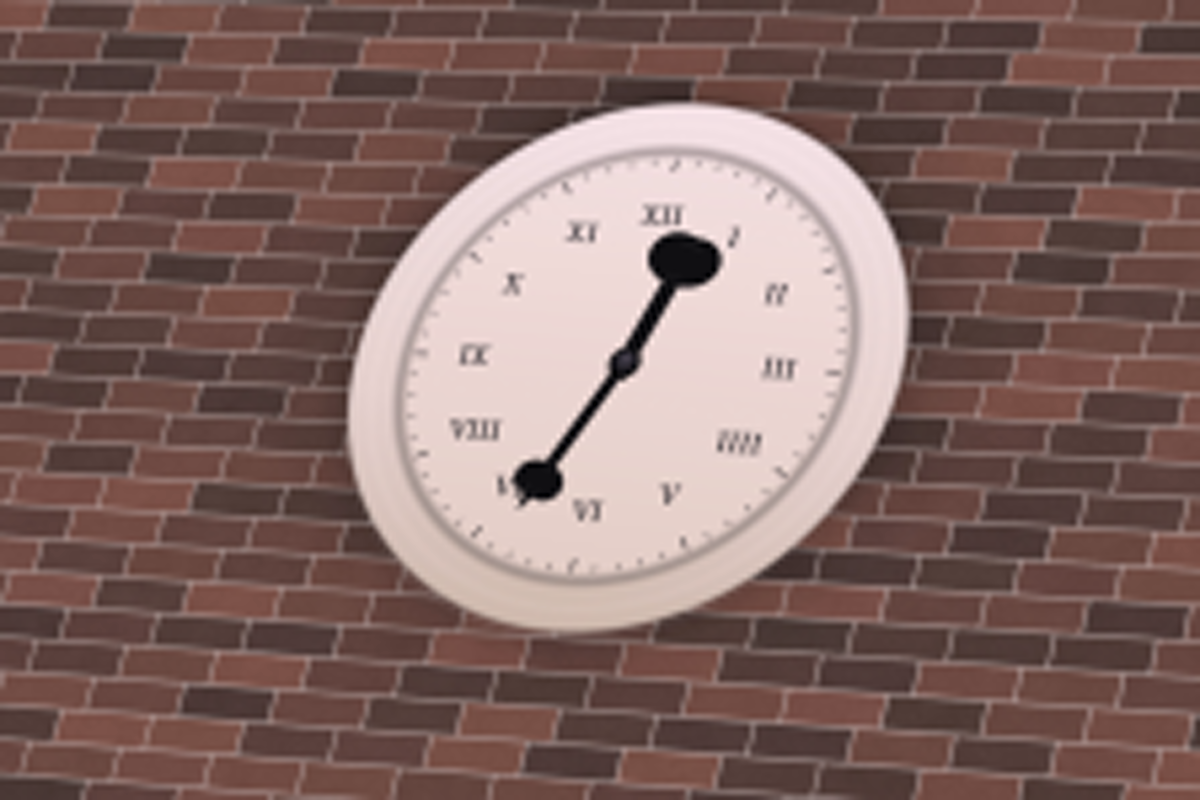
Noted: 12,34
